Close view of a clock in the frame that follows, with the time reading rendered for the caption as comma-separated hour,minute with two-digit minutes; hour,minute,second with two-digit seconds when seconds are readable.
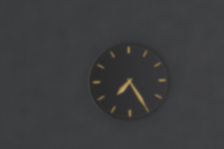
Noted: 7,25
